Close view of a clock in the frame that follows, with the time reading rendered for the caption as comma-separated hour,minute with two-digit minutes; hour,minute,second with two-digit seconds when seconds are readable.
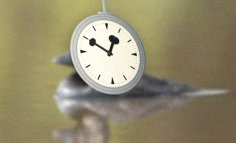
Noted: 12,50
